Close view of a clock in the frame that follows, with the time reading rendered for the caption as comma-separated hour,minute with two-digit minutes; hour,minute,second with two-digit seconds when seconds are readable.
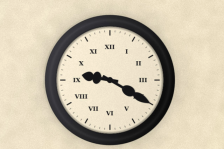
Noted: 9,20
